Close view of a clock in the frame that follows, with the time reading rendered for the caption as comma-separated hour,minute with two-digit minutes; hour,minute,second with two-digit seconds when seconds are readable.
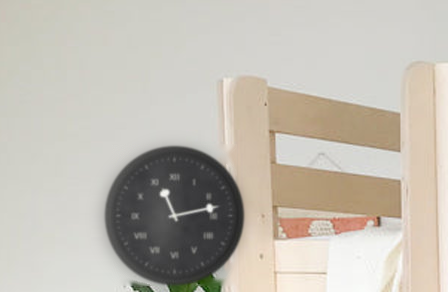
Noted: 11,13
